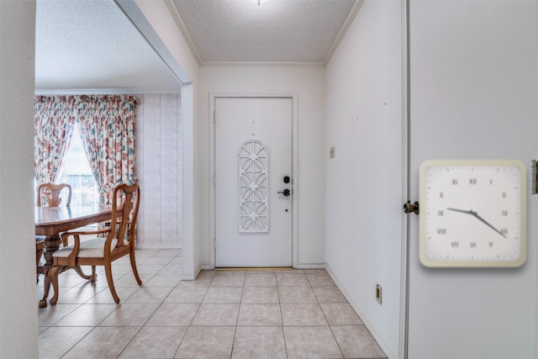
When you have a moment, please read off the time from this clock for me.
9:21
